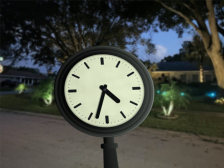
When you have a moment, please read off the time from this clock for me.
4:33
